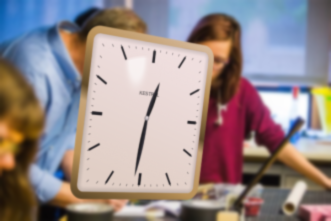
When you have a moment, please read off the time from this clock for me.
12:31
